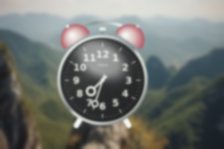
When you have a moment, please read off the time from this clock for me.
7:33
